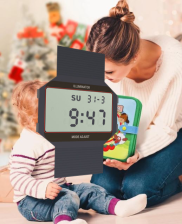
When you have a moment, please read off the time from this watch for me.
9:47
